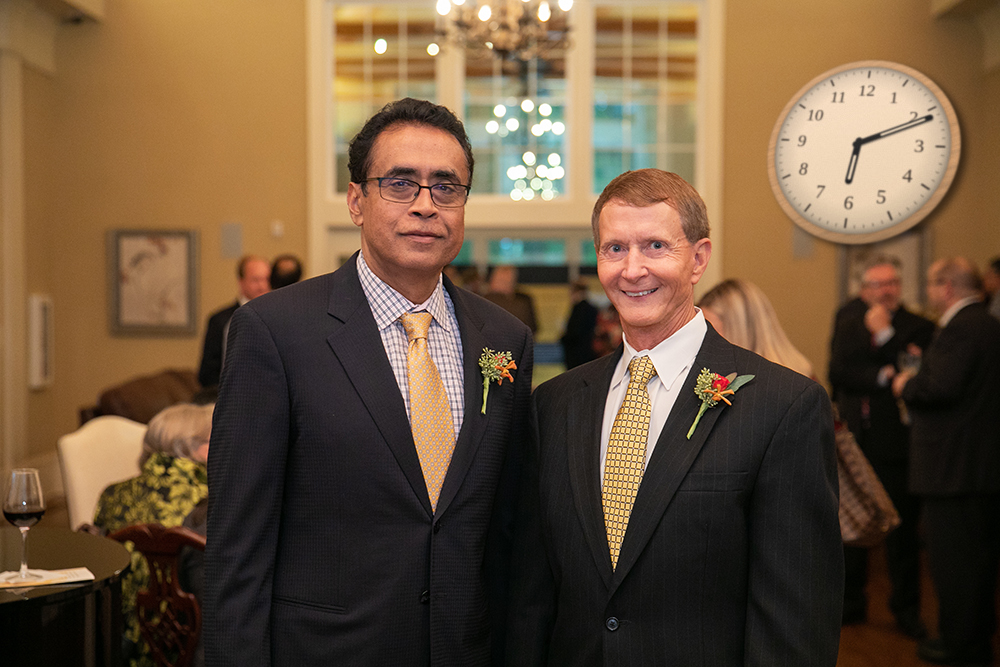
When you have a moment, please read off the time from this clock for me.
6:11
